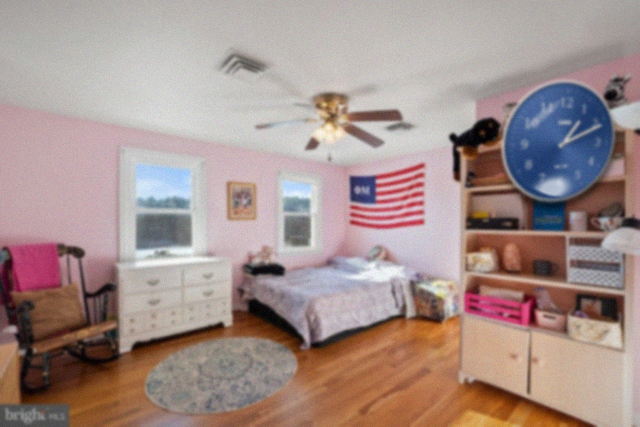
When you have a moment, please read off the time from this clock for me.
1:11
